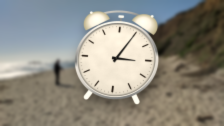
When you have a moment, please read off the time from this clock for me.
3:05
